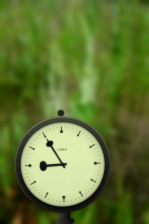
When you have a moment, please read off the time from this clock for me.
8:55
